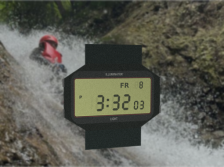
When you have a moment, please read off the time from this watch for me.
3:32:03
